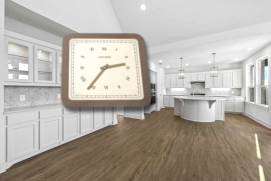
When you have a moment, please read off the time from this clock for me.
2:36
